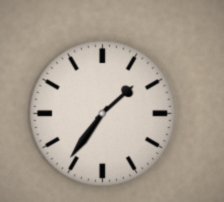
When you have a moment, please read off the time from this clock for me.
1:36
